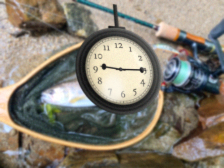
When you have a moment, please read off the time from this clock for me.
9:15
